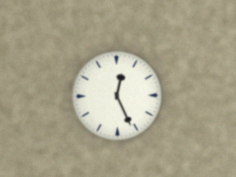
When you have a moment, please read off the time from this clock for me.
12:26
